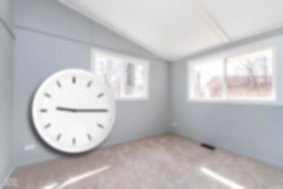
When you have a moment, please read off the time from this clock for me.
9:15
